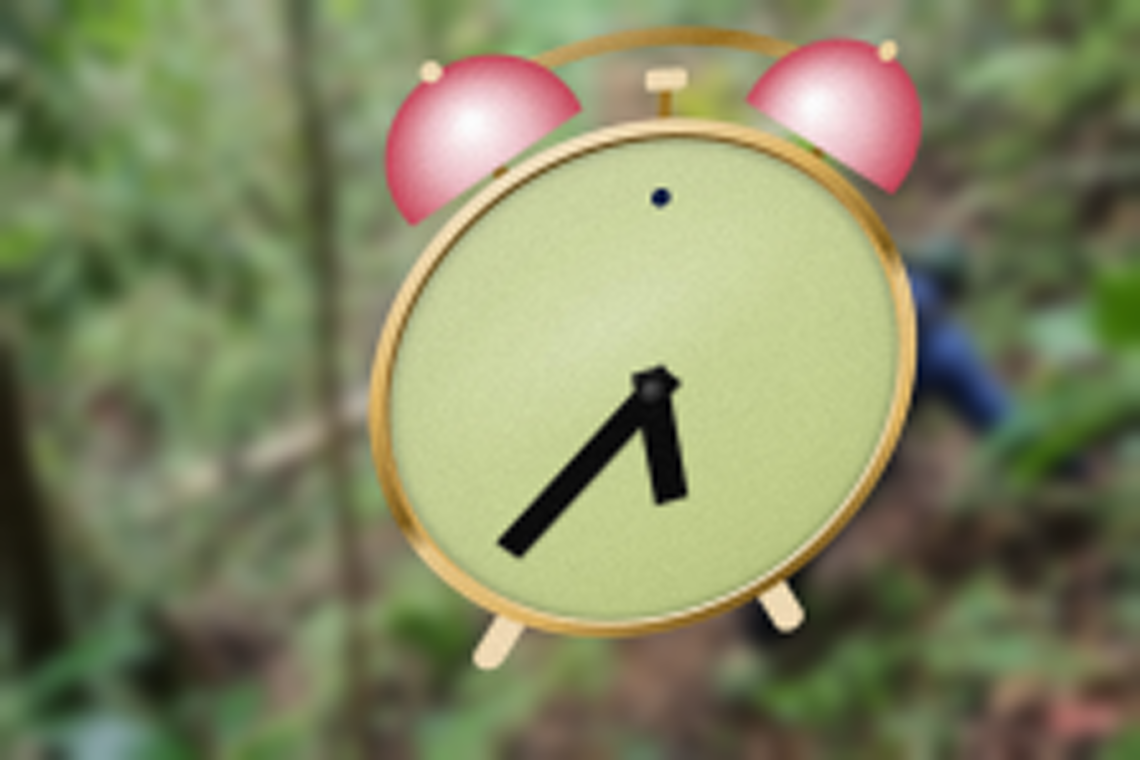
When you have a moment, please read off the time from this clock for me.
5:37
